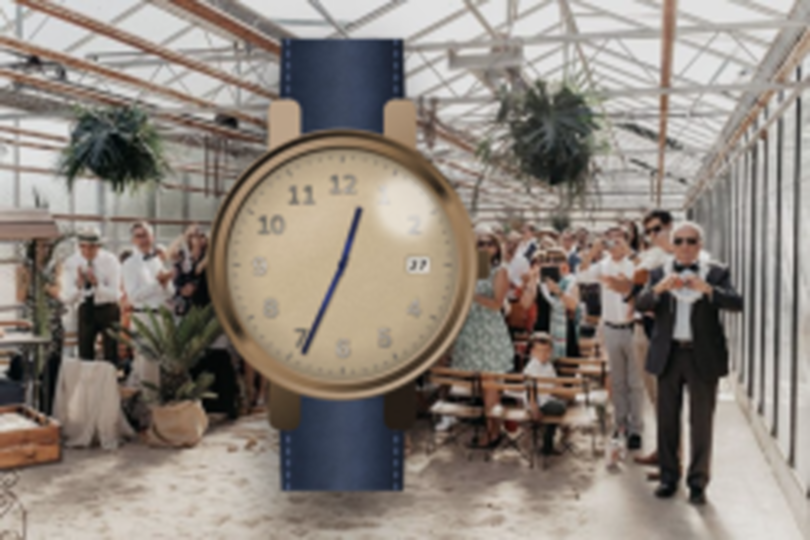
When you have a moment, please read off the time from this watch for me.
12:34
